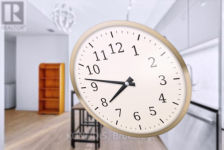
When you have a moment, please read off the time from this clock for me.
7:47
